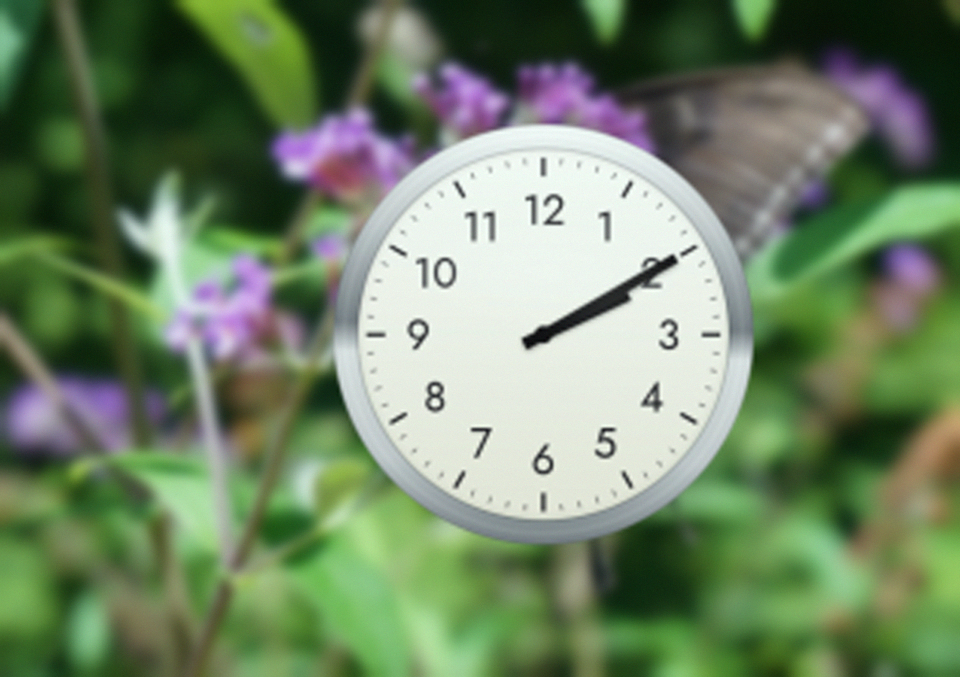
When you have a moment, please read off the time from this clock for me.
2:10
